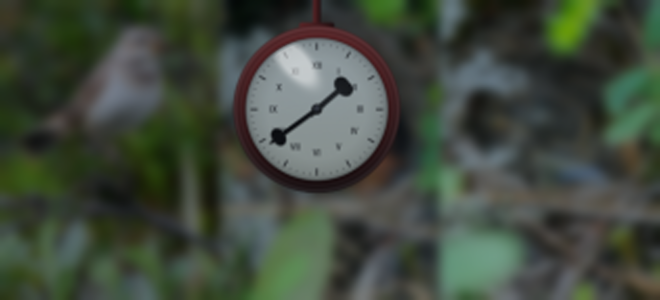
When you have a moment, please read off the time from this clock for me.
1:39
